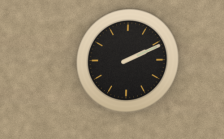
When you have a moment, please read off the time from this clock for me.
2:11
